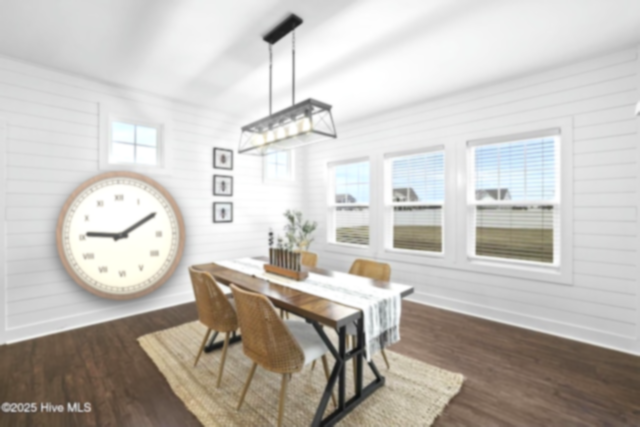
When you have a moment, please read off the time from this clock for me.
9:10
